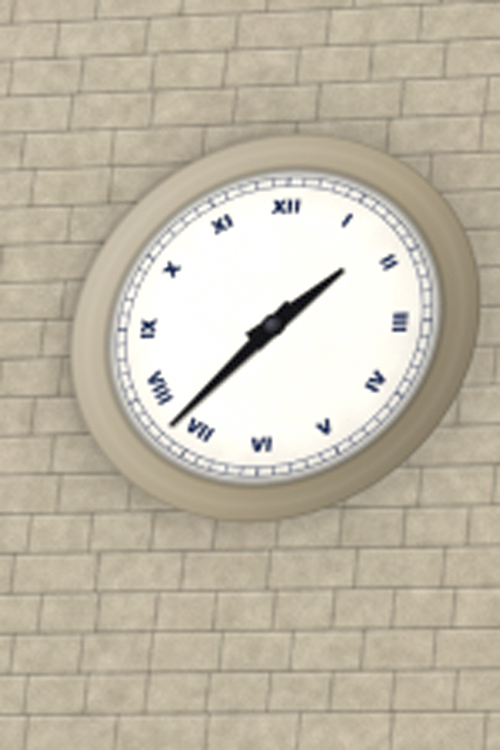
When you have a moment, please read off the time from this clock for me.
1:37
